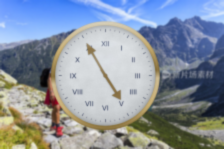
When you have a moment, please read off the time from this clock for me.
4:55
